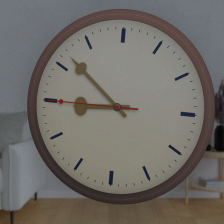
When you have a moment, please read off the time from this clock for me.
8:51:45
